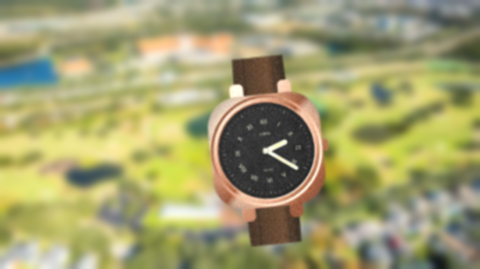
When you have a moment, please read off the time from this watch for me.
2:21
